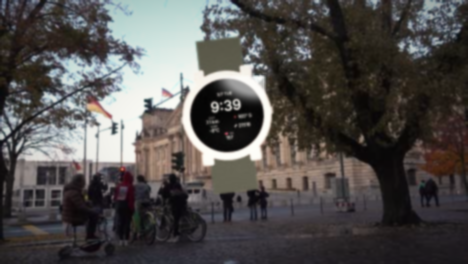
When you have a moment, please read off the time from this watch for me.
9:39
